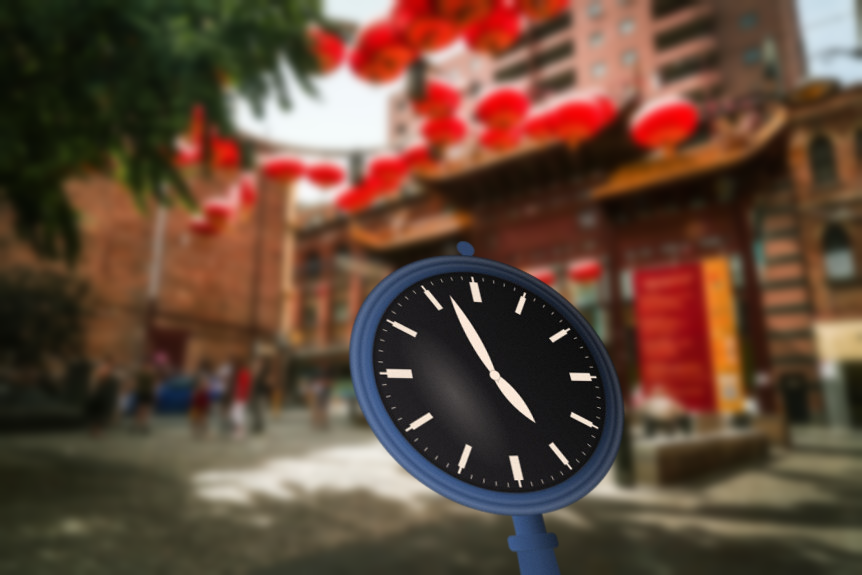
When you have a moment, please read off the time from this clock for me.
4:57
